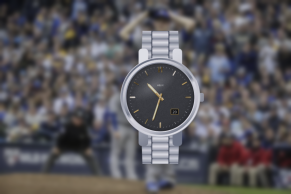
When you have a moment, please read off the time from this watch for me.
10:33
